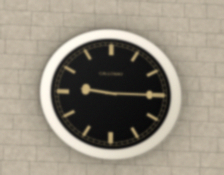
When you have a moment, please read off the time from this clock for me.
9:15
